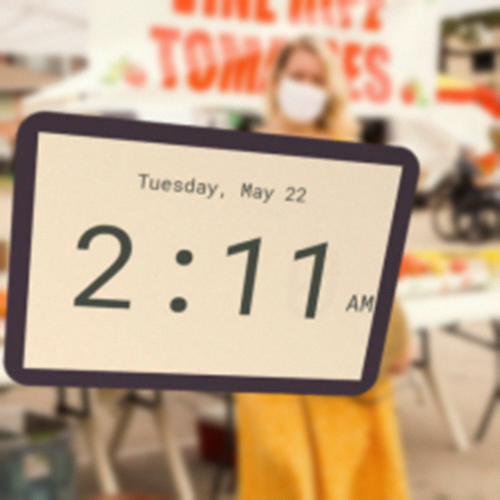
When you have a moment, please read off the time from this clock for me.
2:11
